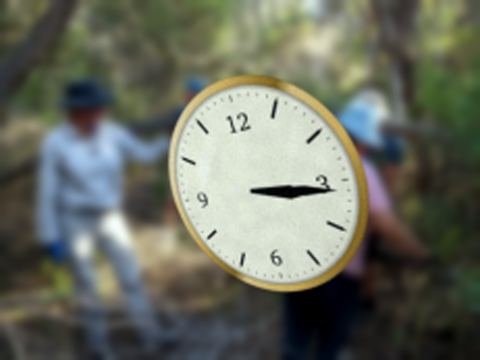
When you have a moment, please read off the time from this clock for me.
3:16
